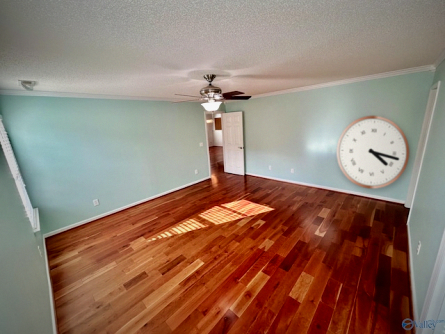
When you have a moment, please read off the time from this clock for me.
4:17
